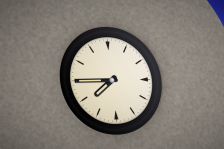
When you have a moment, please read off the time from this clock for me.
7:45
